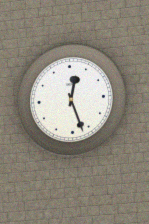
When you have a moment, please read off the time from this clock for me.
12:27
